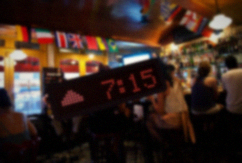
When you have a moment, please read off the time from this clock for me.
7:15
